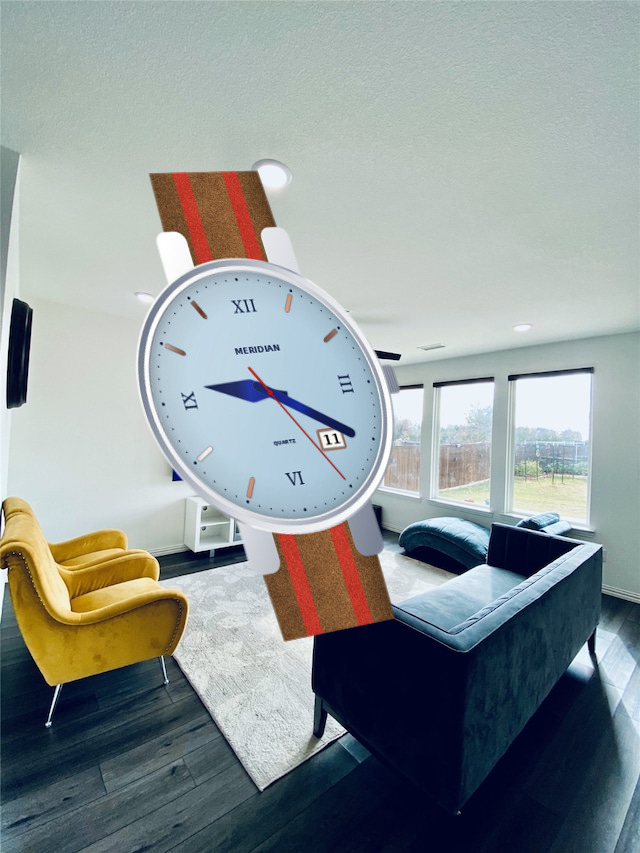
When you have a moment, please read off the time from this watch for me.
9:20:25
